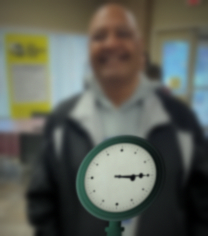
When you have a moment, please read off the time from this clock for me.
3:15
